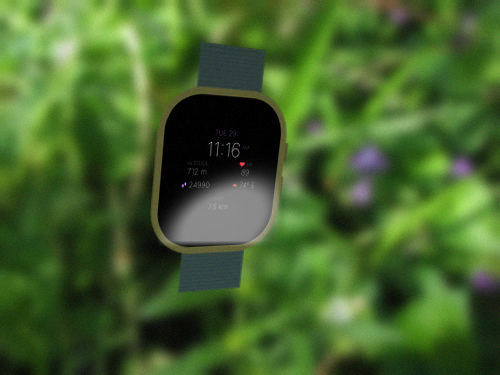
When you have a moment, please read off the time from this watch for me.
11:16
